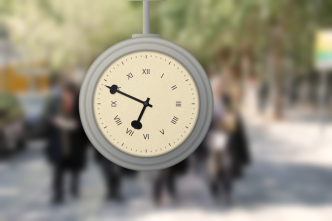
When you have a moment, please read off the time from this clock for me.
6:49
